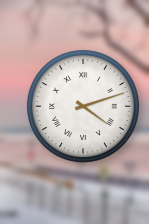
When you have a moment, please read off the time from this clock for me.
4:12
